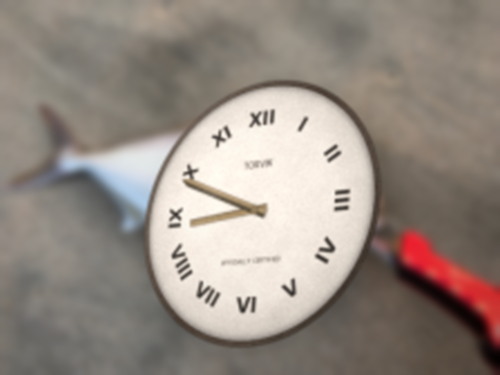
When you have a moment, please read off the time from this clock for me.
8:49
